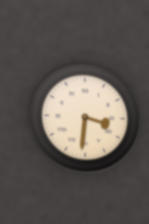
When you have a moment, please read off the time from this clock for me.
3:31
